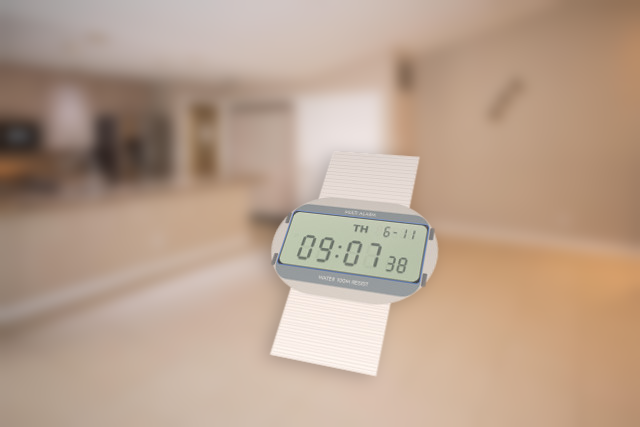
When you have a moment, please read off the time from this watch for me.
9:07:38
